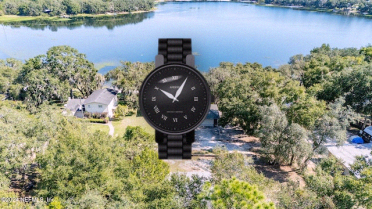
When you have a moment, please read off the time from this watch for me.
10:05
